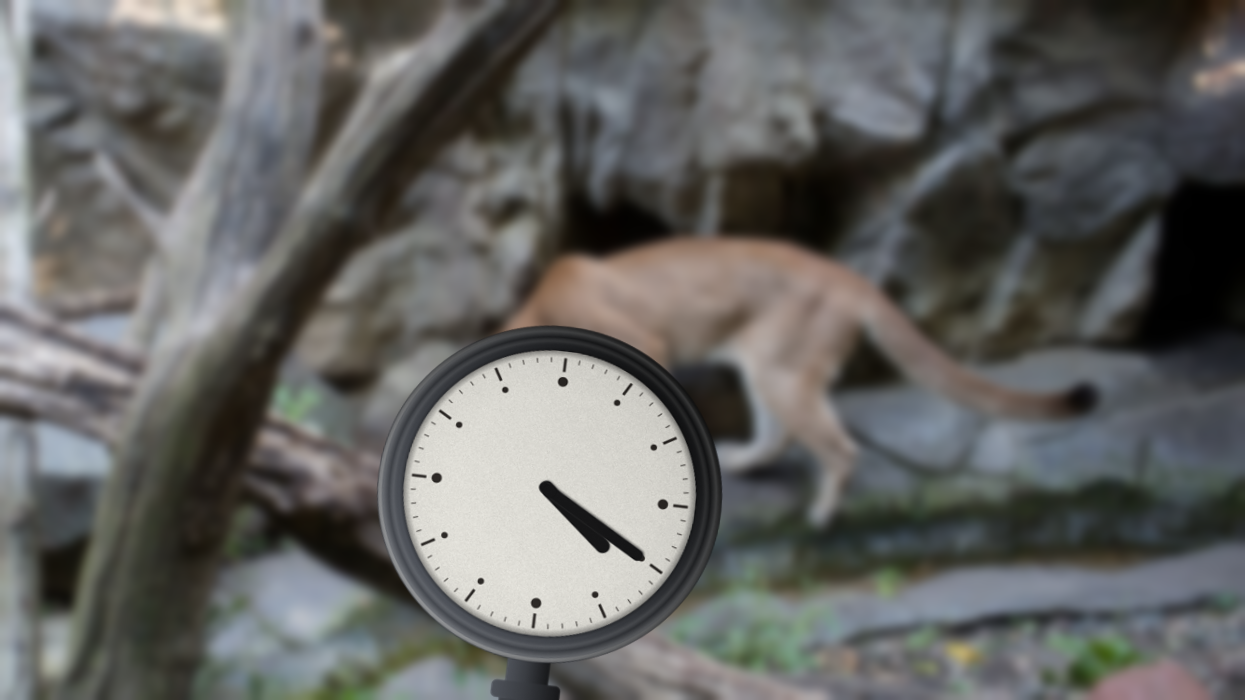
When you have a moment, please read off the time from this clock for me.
4:20
